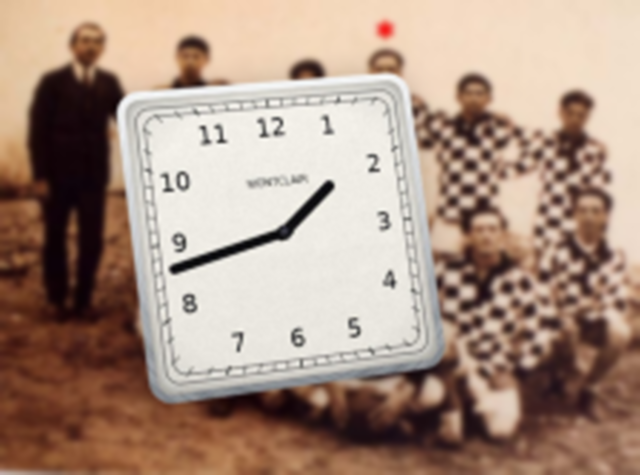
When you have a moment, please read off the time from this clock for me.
1:43
